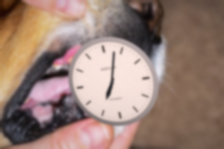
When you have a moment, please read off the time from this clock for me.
7:03
